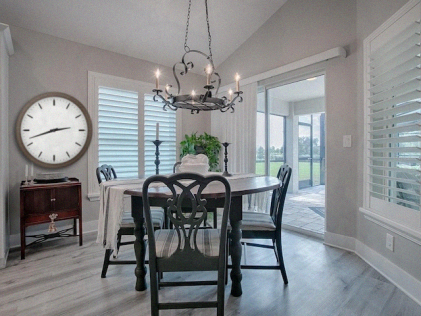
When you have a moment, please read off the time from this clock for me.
2:42
